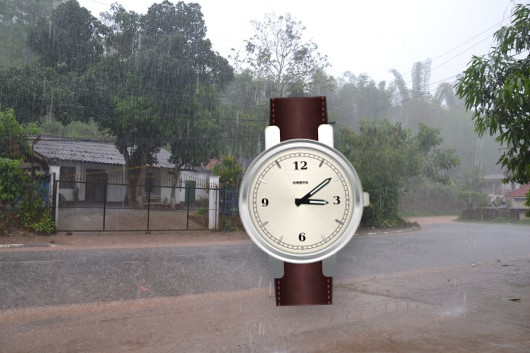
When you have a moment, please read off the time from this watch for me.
3:09
